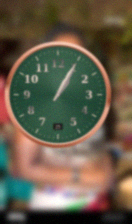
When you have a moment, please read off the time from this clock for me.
1:05
